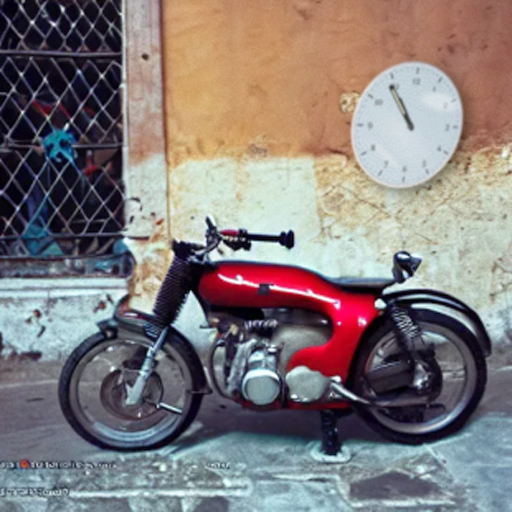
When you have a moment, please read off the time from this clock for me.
10:54
